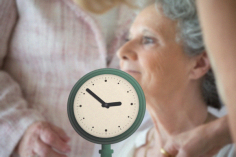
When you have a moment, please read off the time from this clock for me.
2:52
